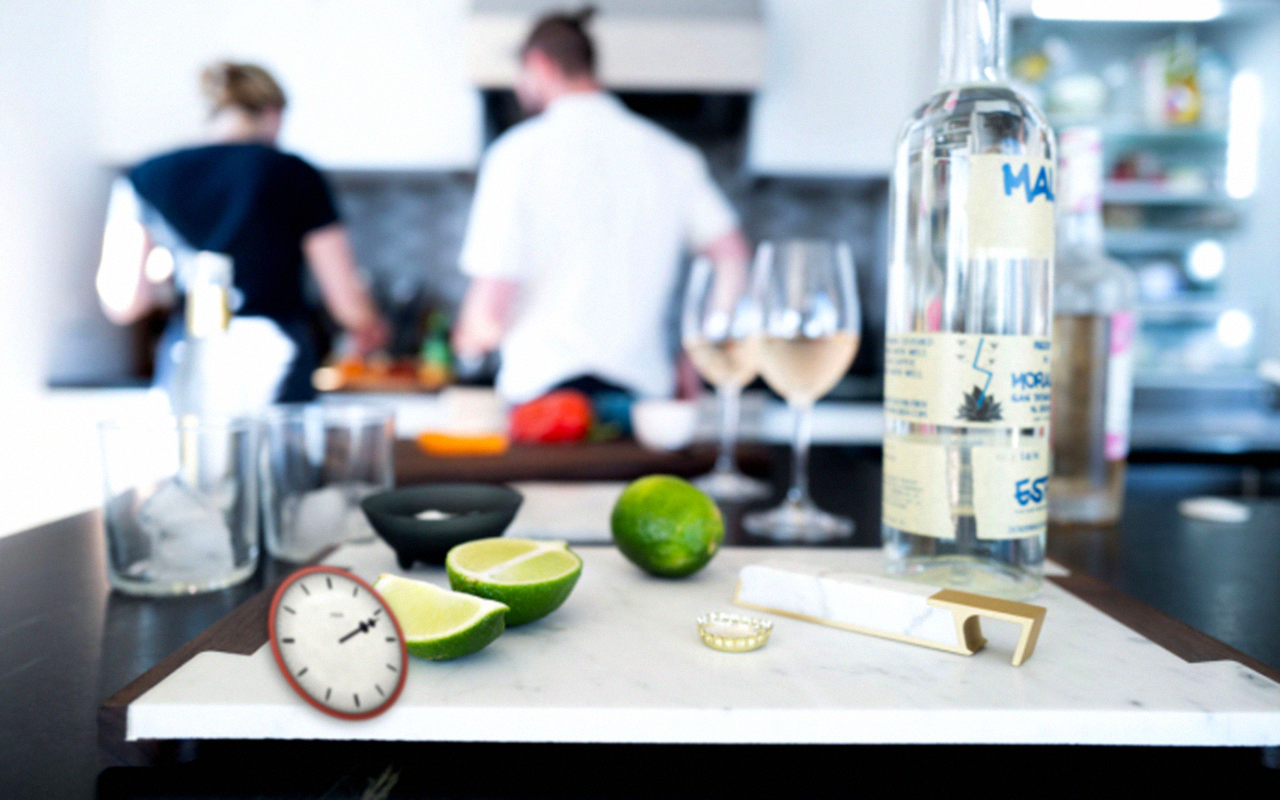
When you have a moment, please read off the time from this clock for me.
2:11
